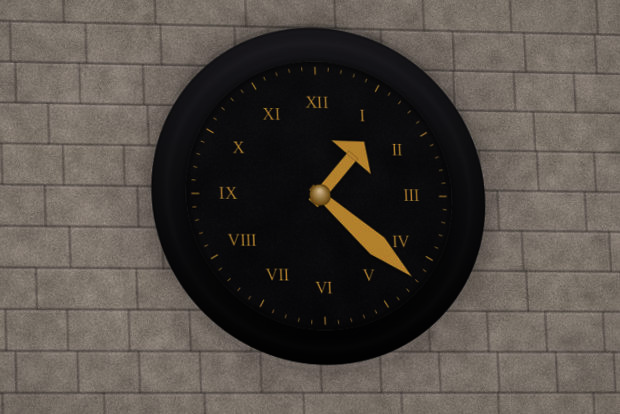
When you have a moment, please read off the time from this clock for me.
1:22
